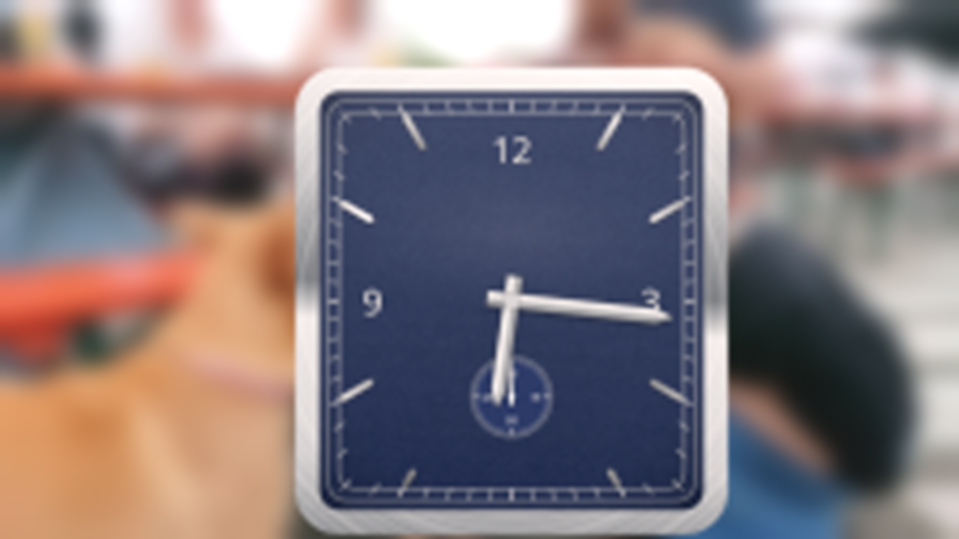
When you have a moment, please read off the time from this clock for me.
6:16
